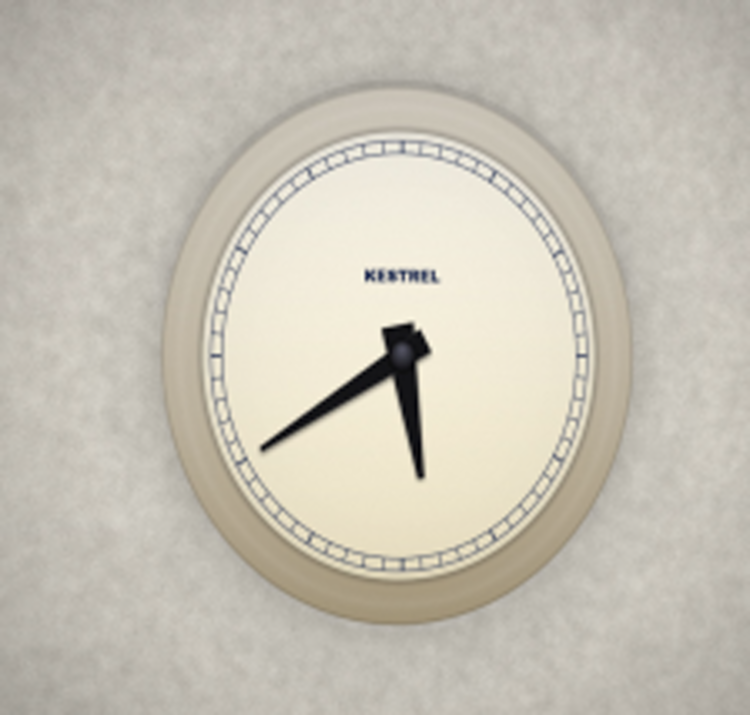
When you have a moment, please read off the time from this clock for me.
5:40
